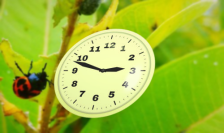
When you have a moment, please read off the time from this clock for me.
2:48
